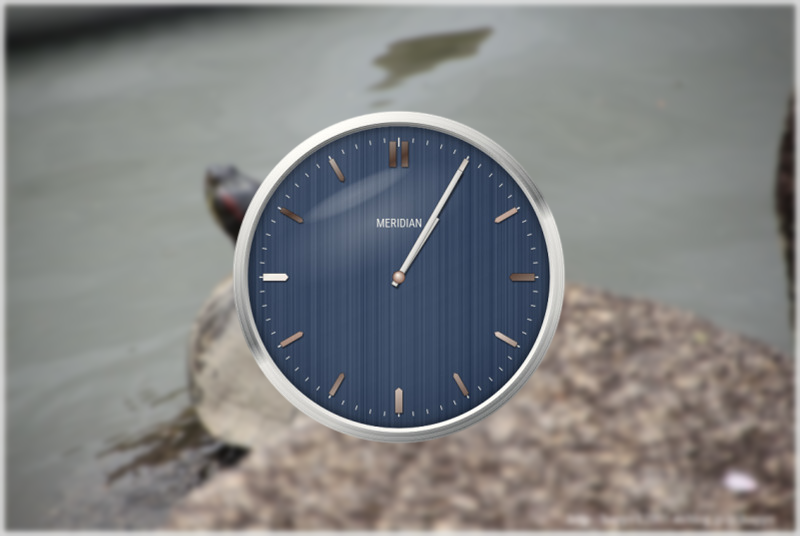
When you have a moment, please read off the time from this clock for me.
1:05
